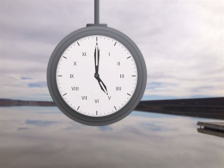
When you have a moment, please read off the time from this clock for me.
5:00
